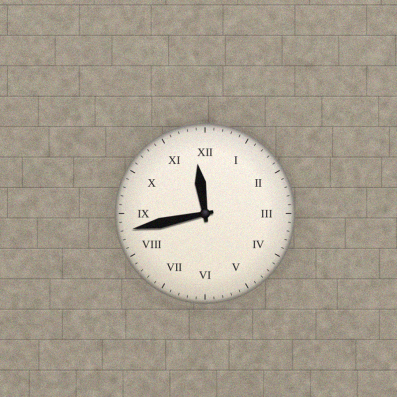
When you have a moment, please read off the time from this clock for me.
11:43
